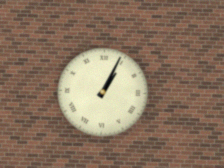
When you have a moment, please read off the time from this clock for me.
1:04
